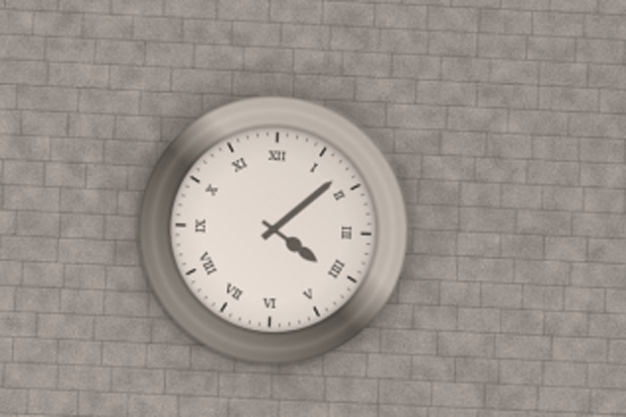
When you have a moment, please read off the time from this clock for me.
4:08
